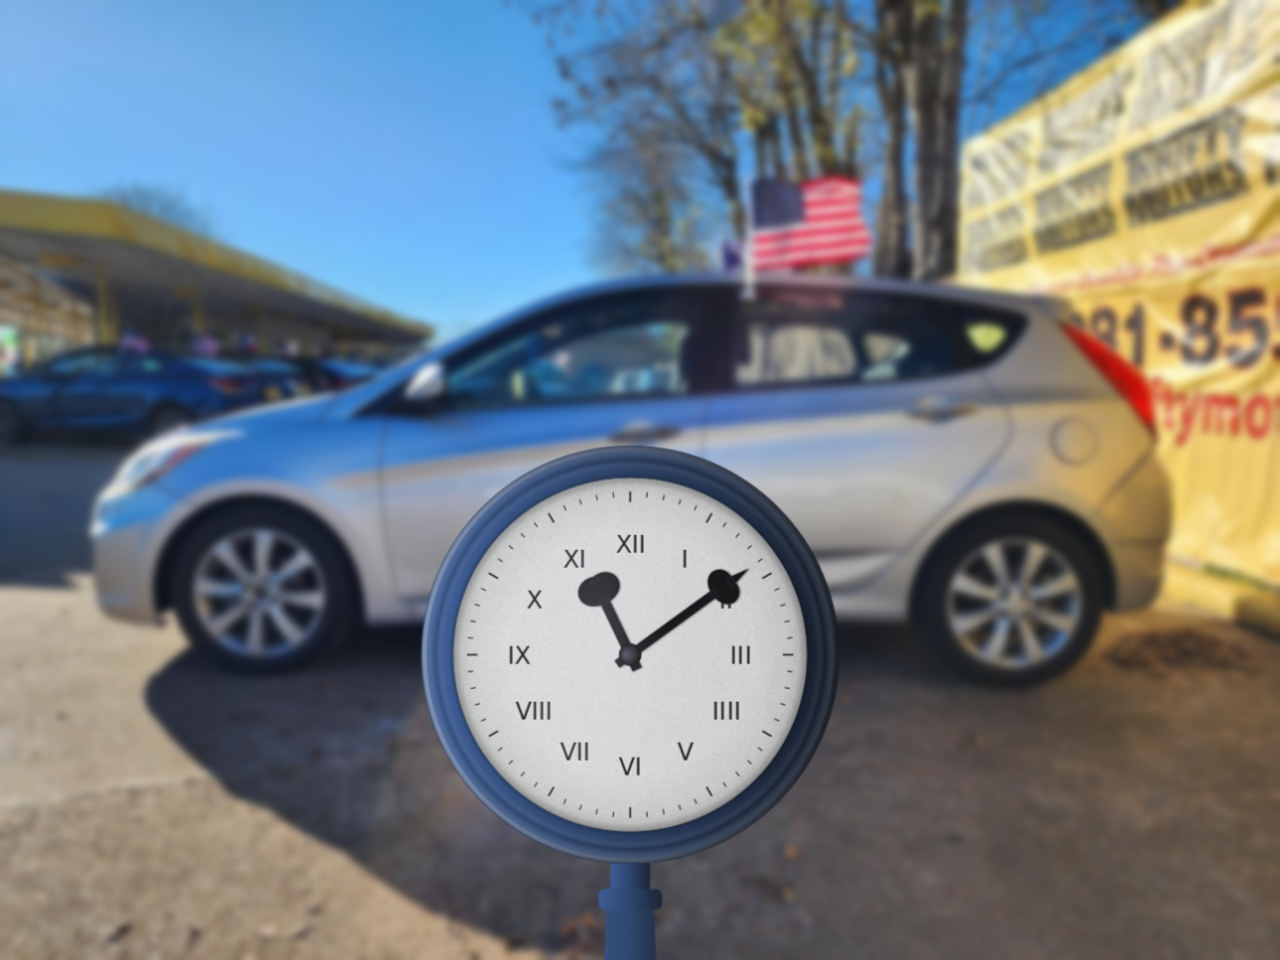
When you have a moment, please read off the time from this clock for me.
11:09
